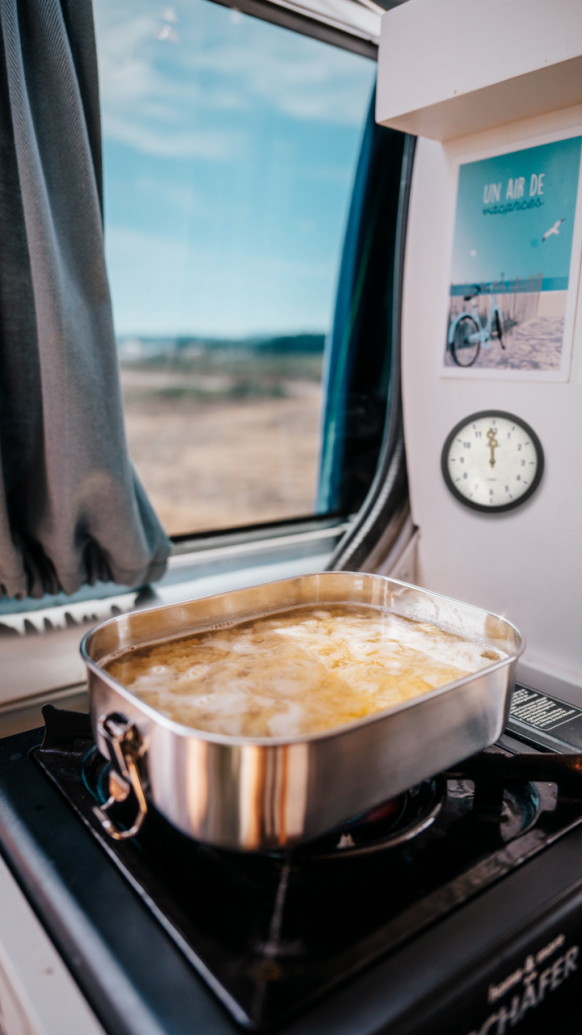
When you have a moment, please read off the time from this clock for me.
11:59
